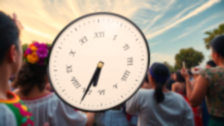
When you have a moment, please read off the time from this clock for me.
6:35
